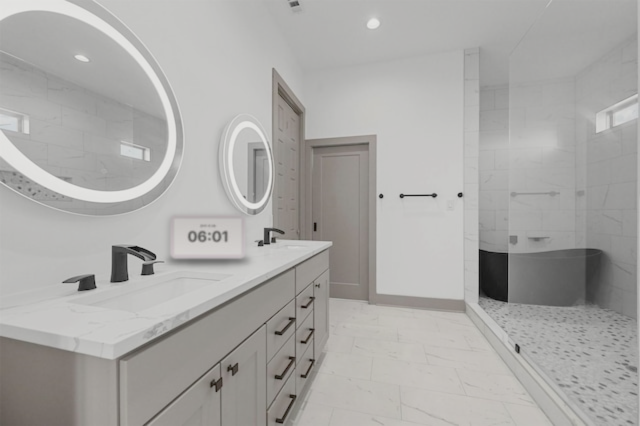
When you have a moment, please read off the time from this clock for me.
6:01
